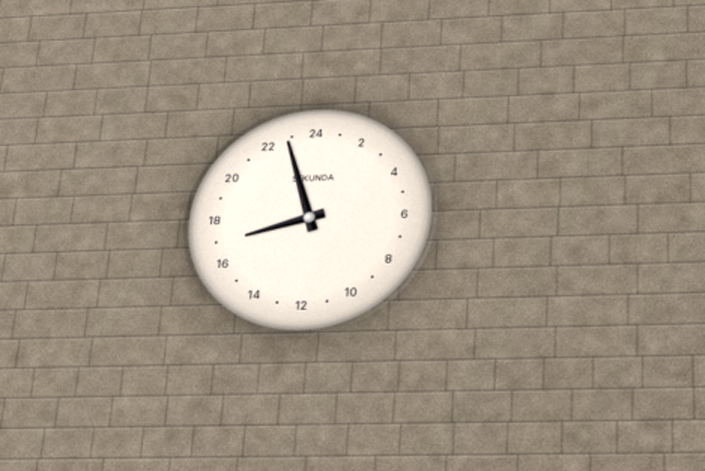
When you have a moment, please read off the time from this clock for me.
16:57
